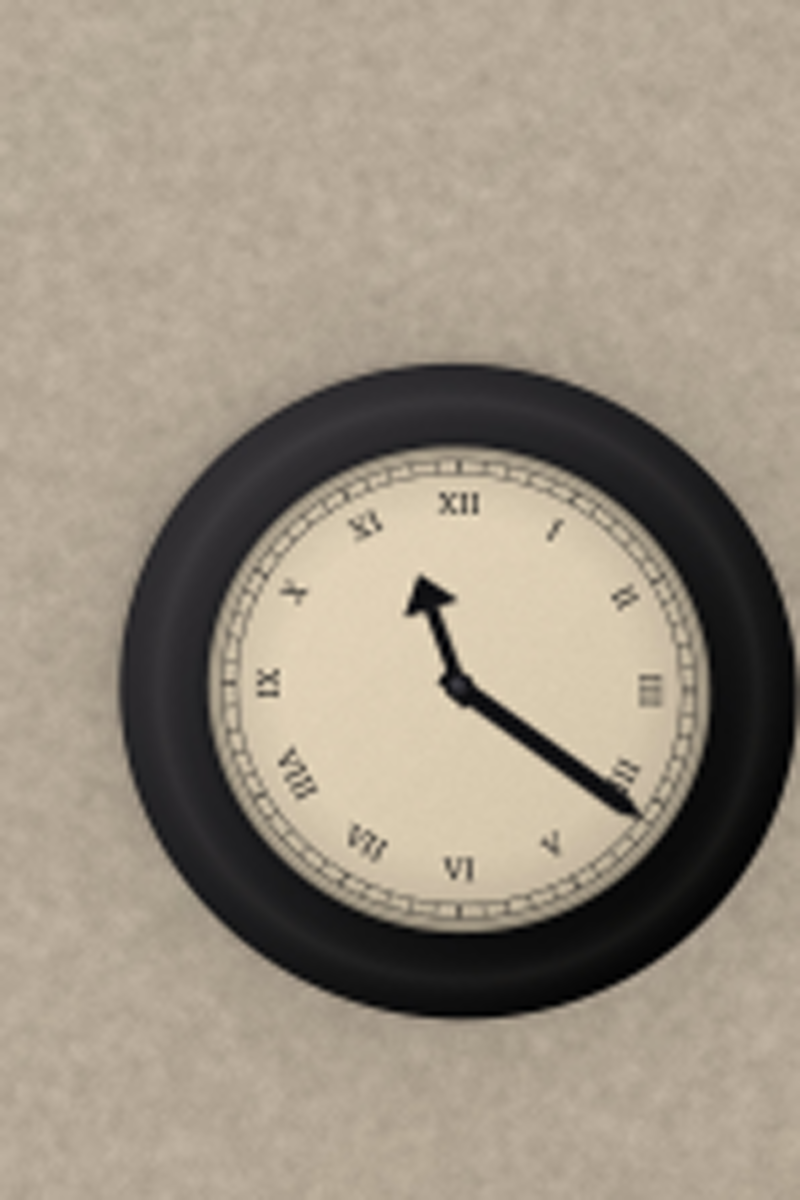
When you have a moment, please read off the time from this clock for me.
11:21
